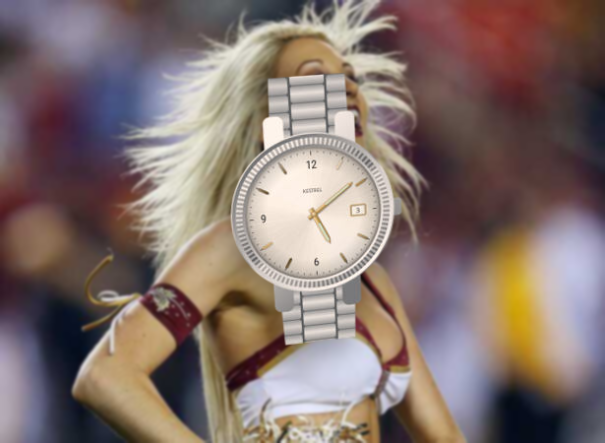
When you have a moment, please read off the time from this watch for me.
5:09
